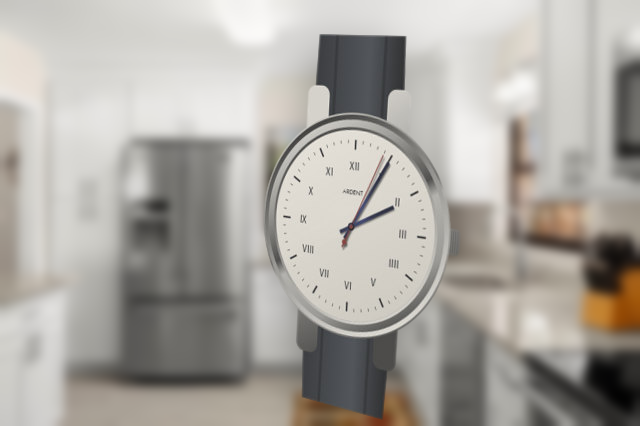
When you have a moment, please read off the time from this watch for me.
2:05:04
